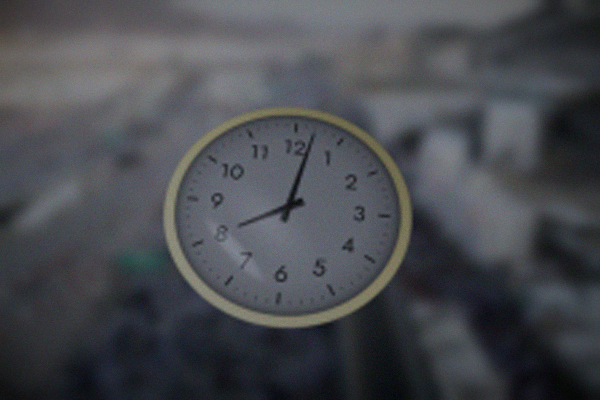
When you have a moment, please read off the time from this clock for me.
8:02
